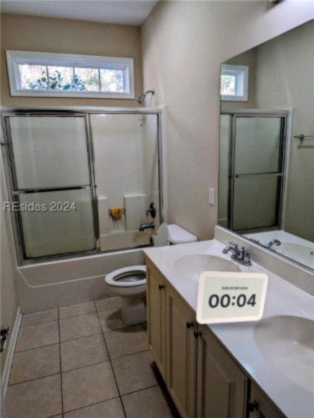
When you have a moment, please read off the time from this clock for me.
0:04
